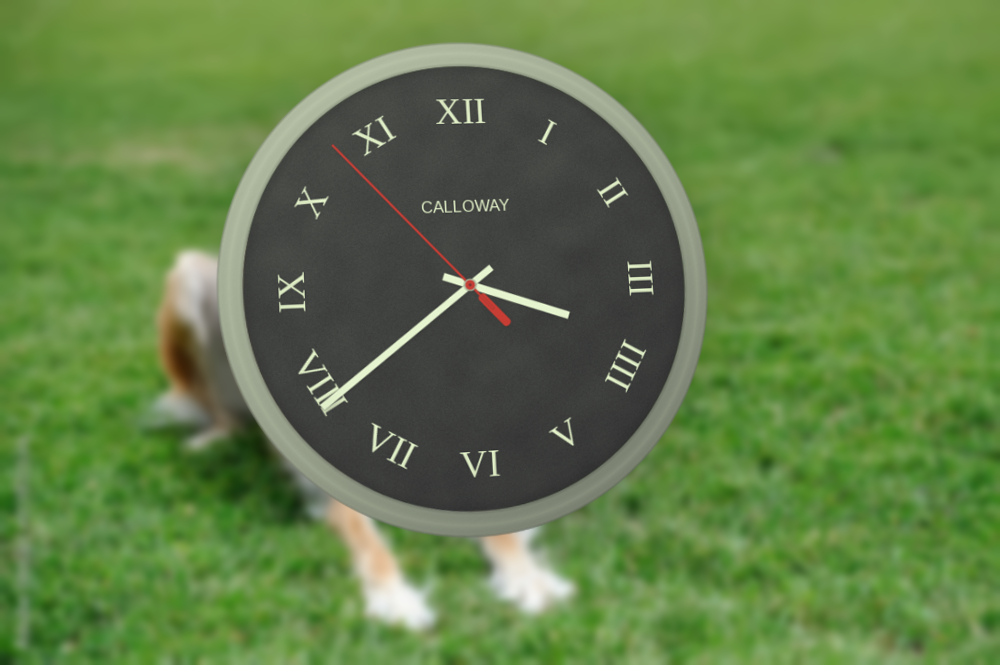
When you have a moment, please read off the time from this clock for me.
3:38:53
